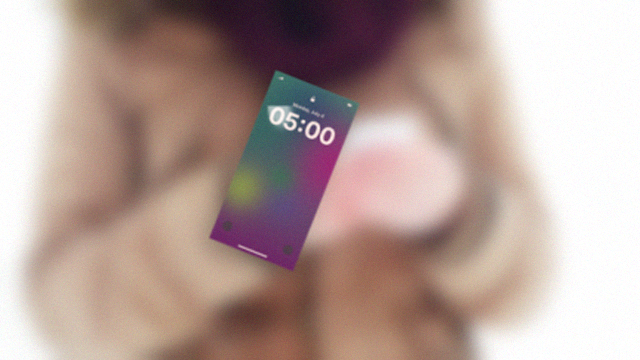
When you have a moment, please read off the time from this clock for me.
5:00
